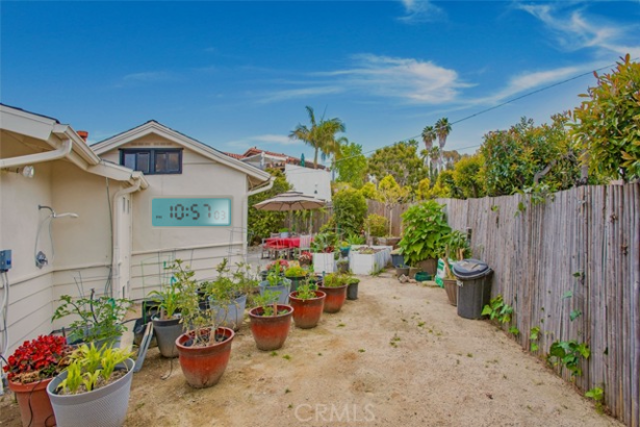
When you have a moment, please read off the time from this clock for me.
10:57:03
